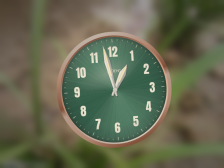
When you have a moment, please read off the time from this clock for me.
12:58
